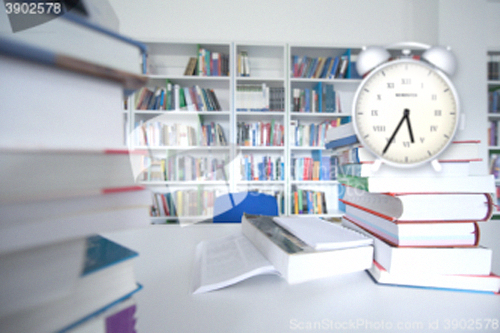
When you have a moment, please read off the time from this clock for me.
5:35
